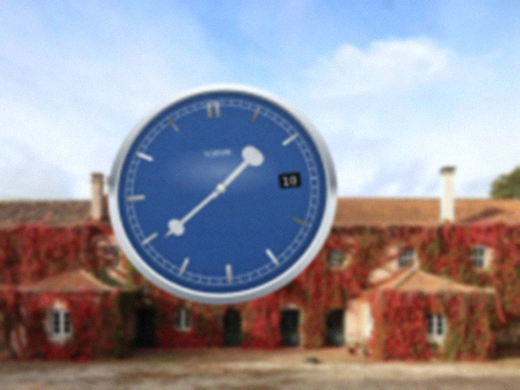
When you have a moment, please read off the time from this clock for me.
1:39
